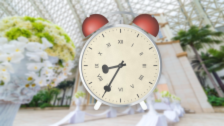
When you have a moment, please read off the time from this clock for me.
8:35
